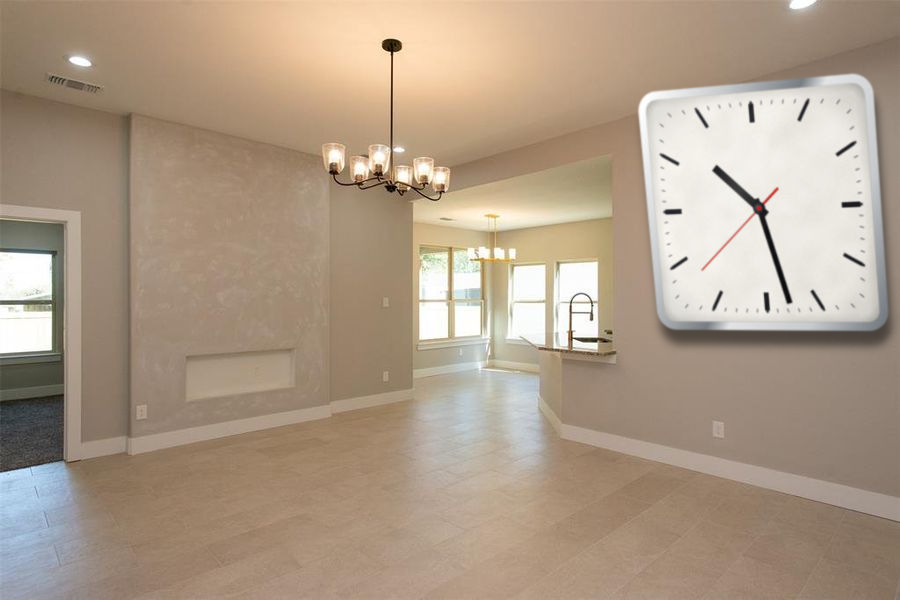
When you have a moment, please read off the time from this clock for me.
10:27:38
